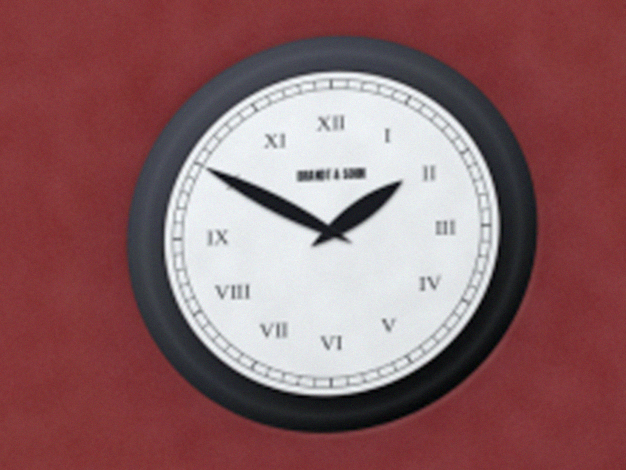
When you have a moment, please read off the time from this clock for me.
1:50
